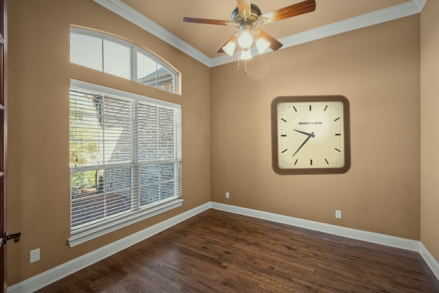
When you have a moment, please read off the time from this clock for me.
9:37
